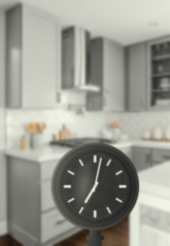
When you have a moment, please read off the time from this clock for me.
7:02
